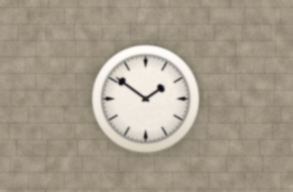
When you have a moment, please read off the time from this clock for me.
1:51
